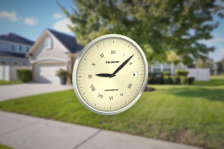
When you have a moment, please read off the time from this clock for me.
9:08
